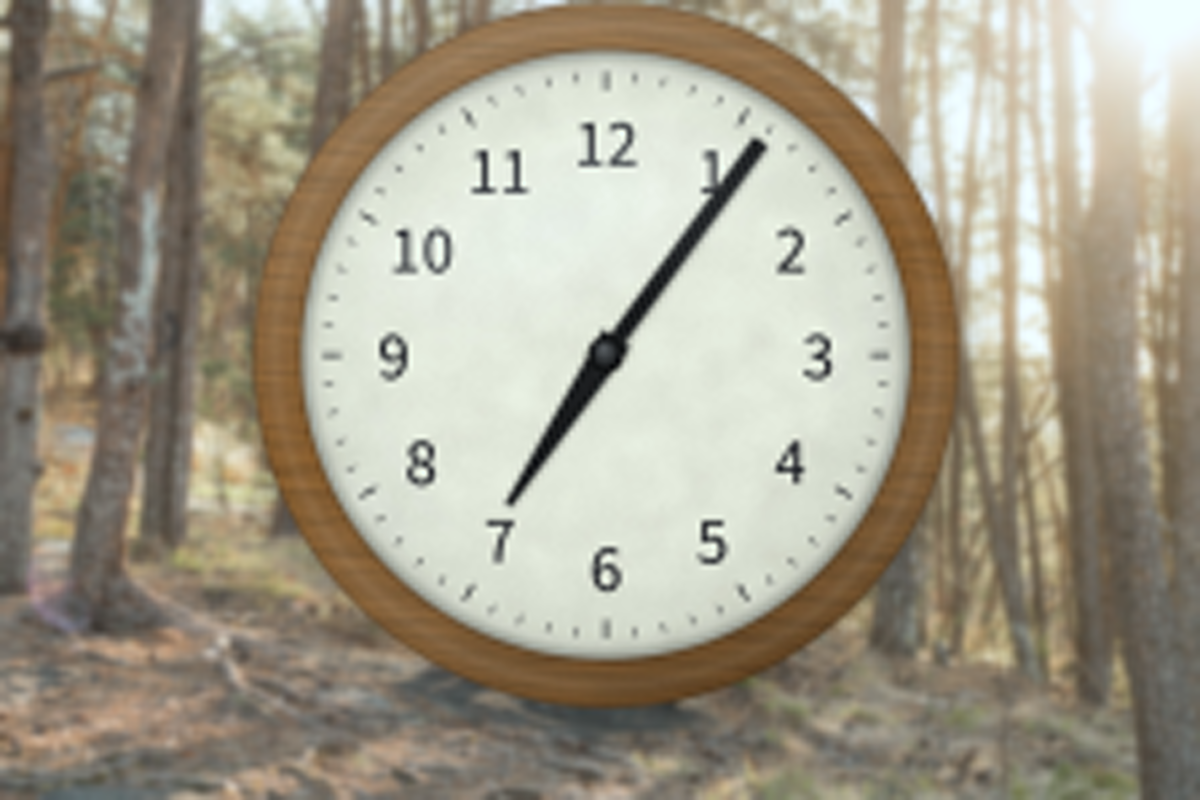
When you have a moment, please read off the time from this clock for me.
7:06
